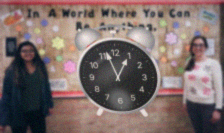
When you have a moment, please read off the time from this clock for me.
12:57
